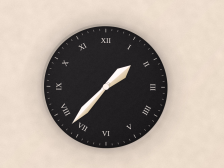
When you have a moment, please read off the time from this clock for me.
1:37
